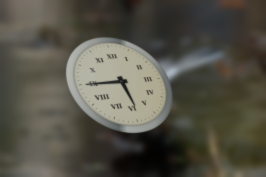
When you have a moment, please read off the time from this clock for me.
5:45
